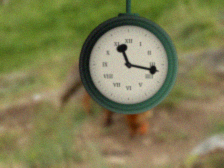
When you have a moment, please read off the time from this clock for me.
11:17
